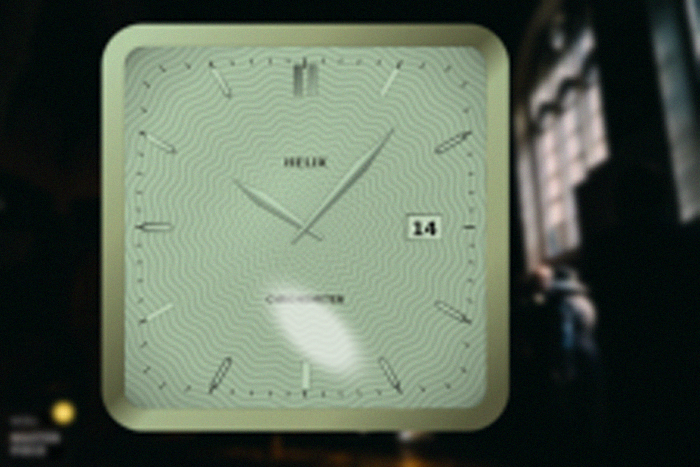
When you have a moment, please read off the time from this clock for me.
10:07
